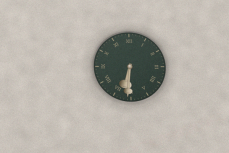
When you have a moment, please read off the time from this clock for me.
6:31
